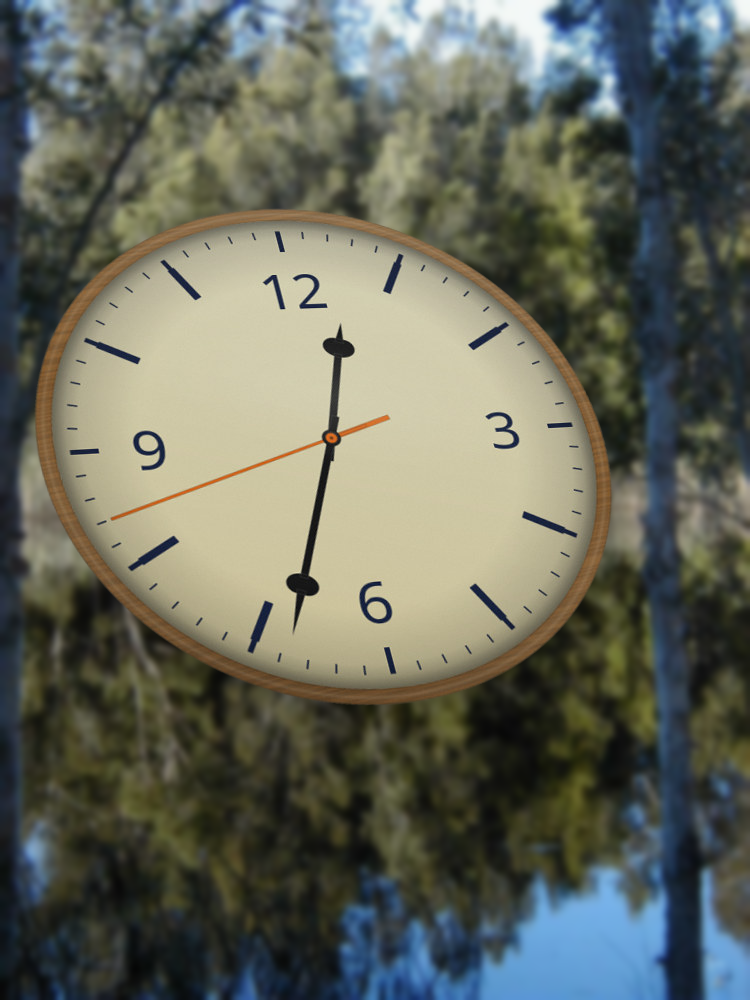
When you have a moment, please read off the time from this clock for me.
12:33:42
